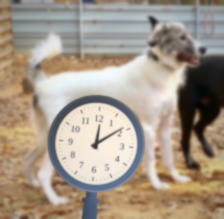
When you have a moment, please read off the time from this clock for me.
12:09
